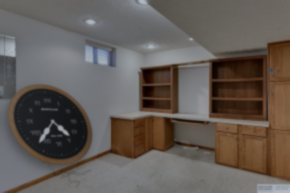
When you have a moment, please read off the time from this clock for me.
4:37
